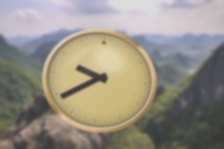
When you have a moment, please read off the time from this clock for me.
9:39
